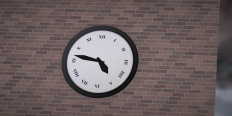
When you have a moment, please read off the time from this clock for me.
4:47
